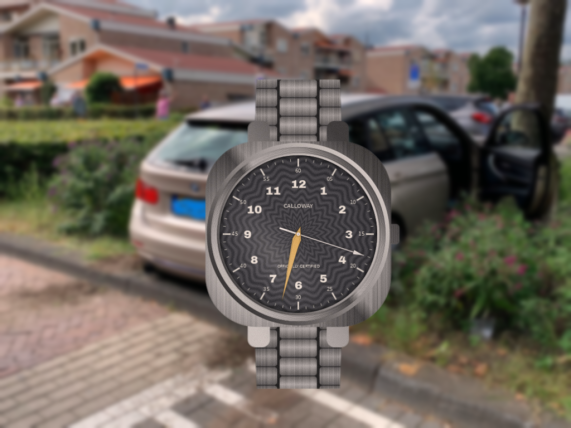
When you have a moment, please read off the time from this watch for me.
6:32:18
